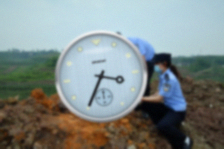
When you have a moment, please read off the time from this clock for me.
3:35
